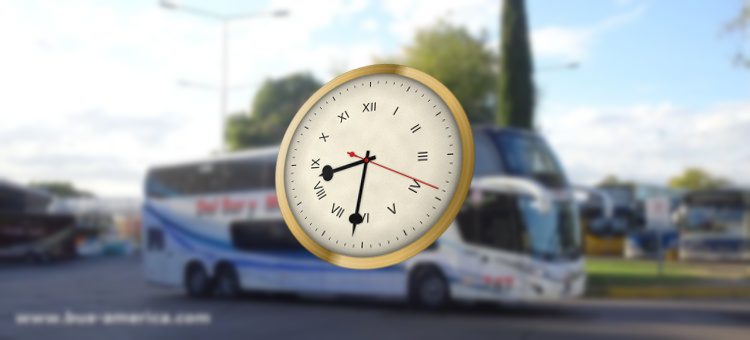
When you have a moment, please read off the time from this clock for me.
8:31:19
